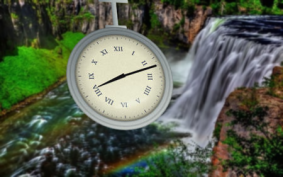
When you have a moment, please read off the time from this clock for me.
8:12
